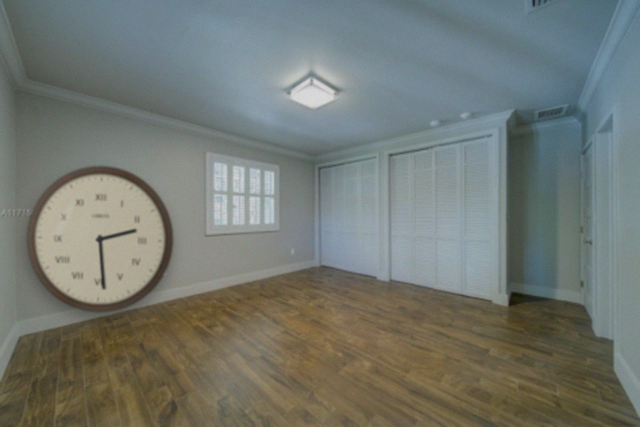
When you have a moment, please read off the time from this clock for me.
2:29
